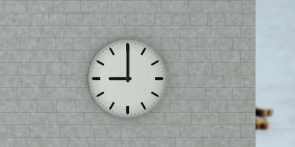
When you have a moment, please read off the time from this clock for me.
9:00
